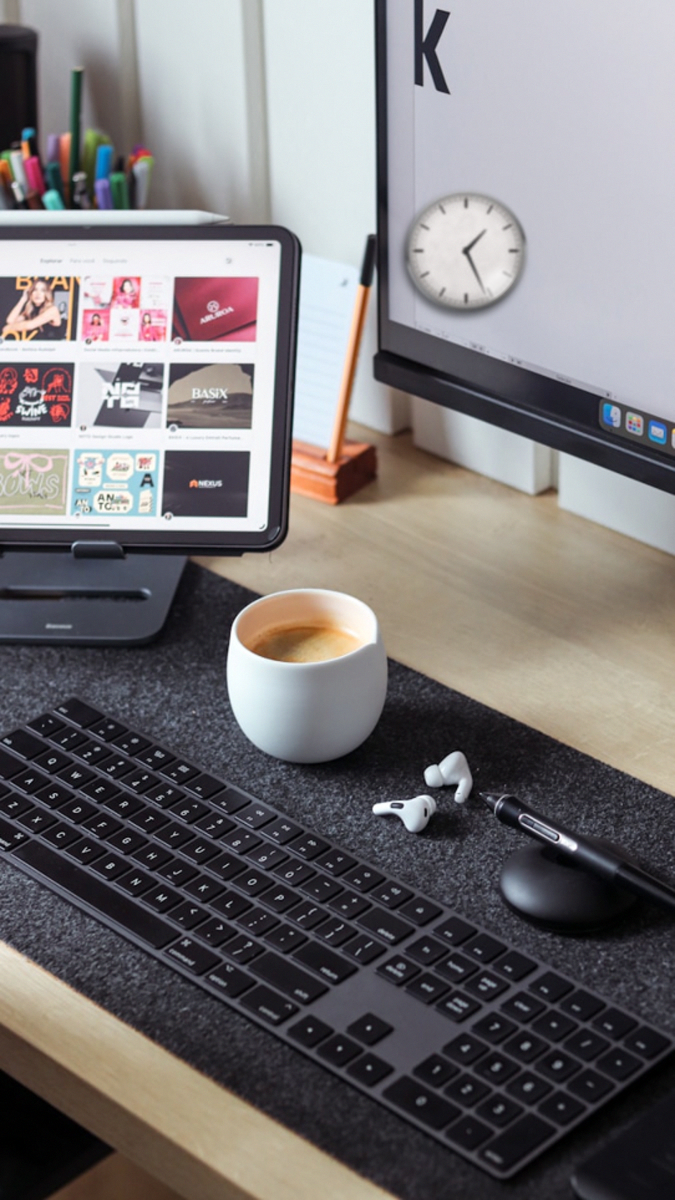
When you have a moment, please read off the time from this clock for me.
1:26
